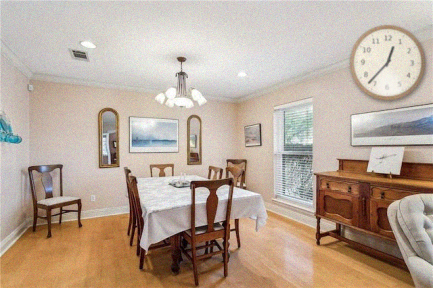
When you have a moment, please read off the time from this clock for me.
12:37
